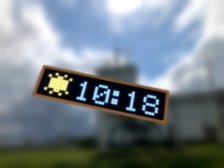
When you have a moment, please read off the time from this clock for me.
10:18
